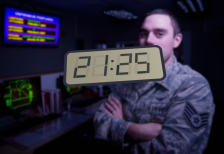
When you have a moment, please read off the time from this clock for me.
21:25
